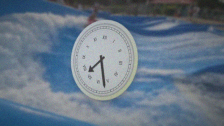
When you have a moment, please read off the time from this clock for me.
7:27
